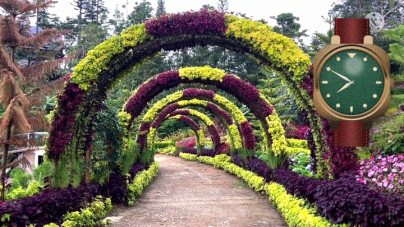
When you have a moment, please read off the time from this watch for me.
7:50
